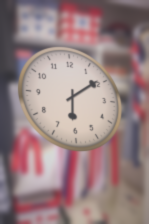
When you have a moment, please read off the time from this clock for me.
6:09
